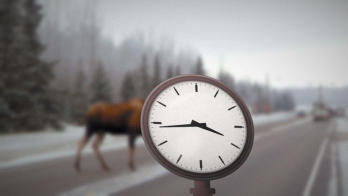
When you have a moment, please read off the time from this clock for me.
3:44
